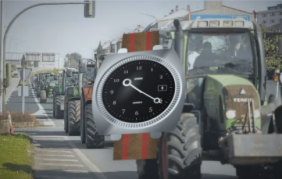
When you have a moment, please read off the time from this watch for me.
10:21
